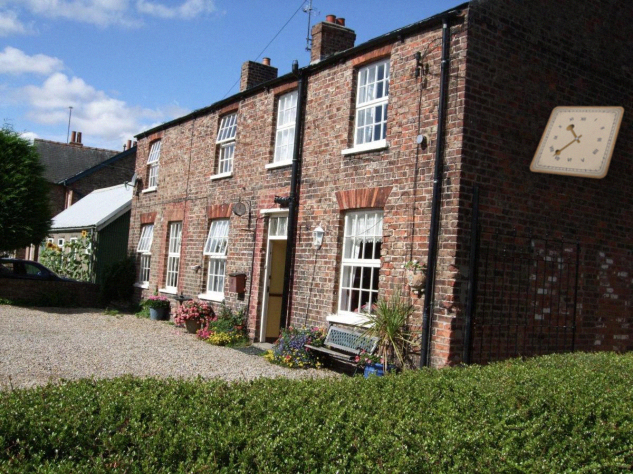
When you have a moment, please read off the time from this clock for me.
10:37
